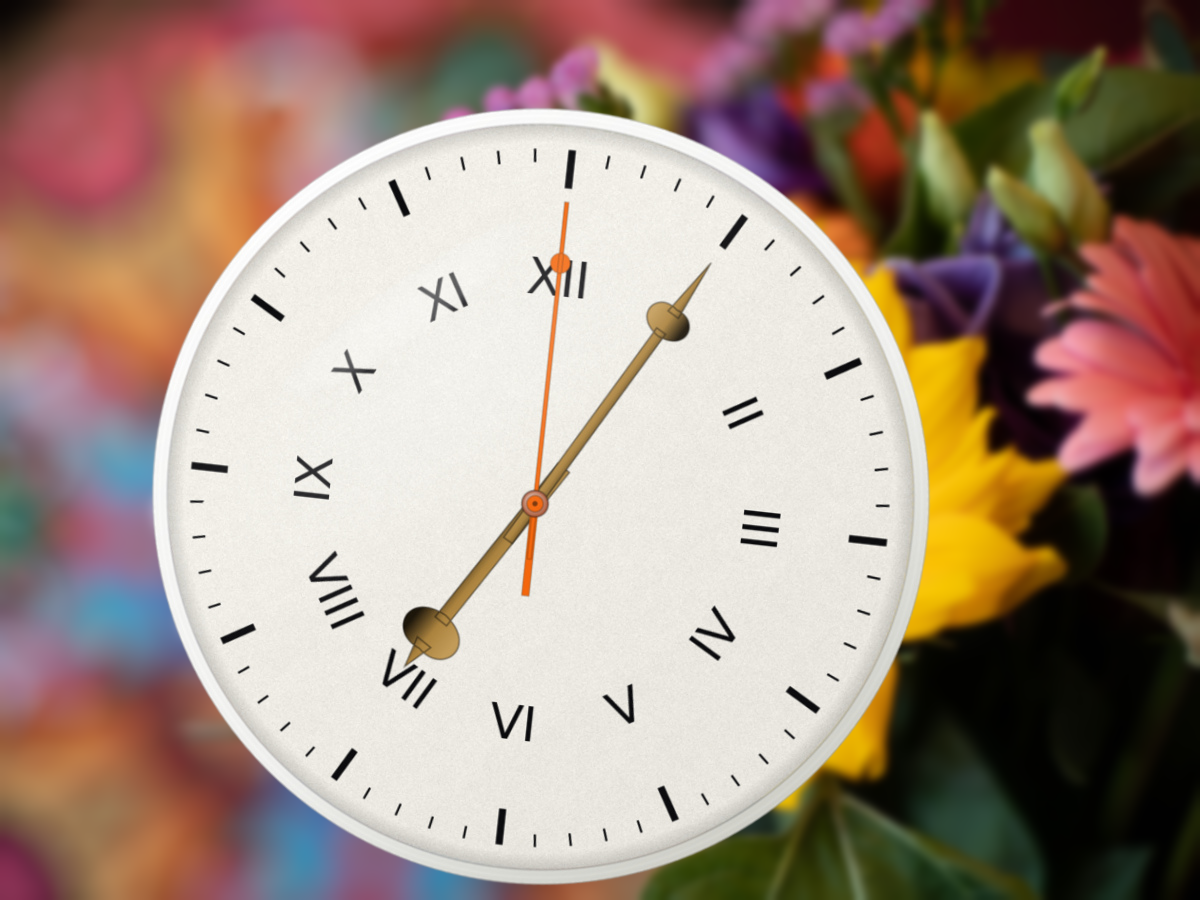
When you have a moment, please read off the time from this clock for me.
7:05:00
